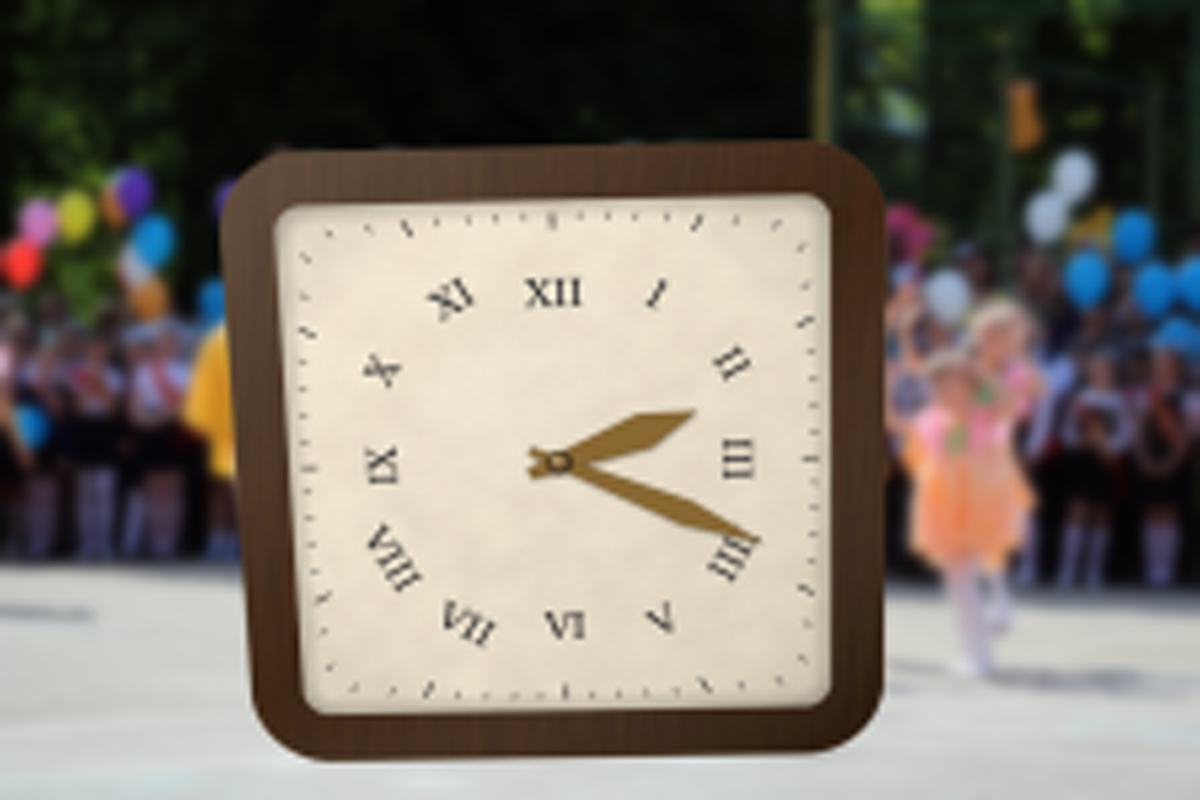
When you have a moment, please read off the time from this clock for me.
2:19
